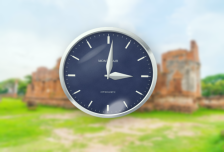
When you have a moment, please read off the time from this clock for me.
3:01
